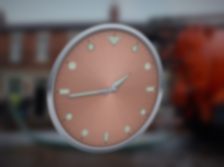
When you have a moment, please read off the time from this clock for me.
1:44
